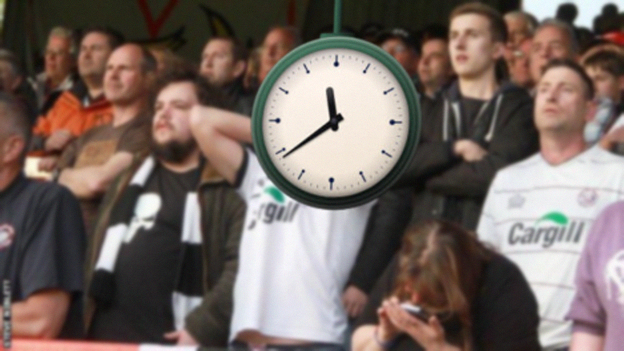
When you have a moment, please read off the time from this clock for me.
11:39
